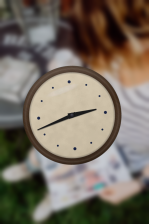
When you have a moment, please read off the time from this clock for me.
2:42
